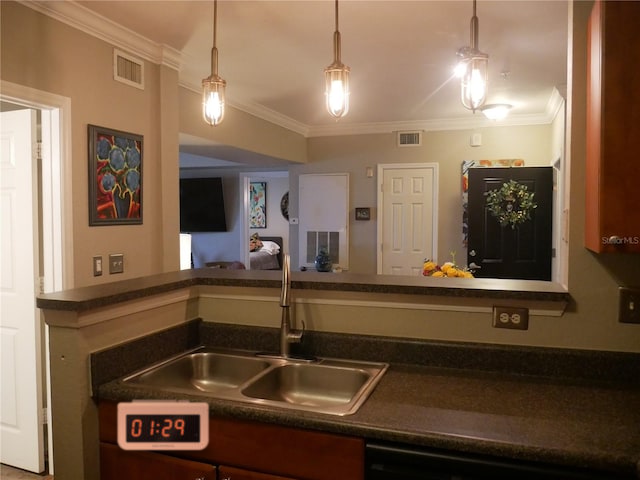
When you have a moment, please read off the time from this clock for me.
1:29
